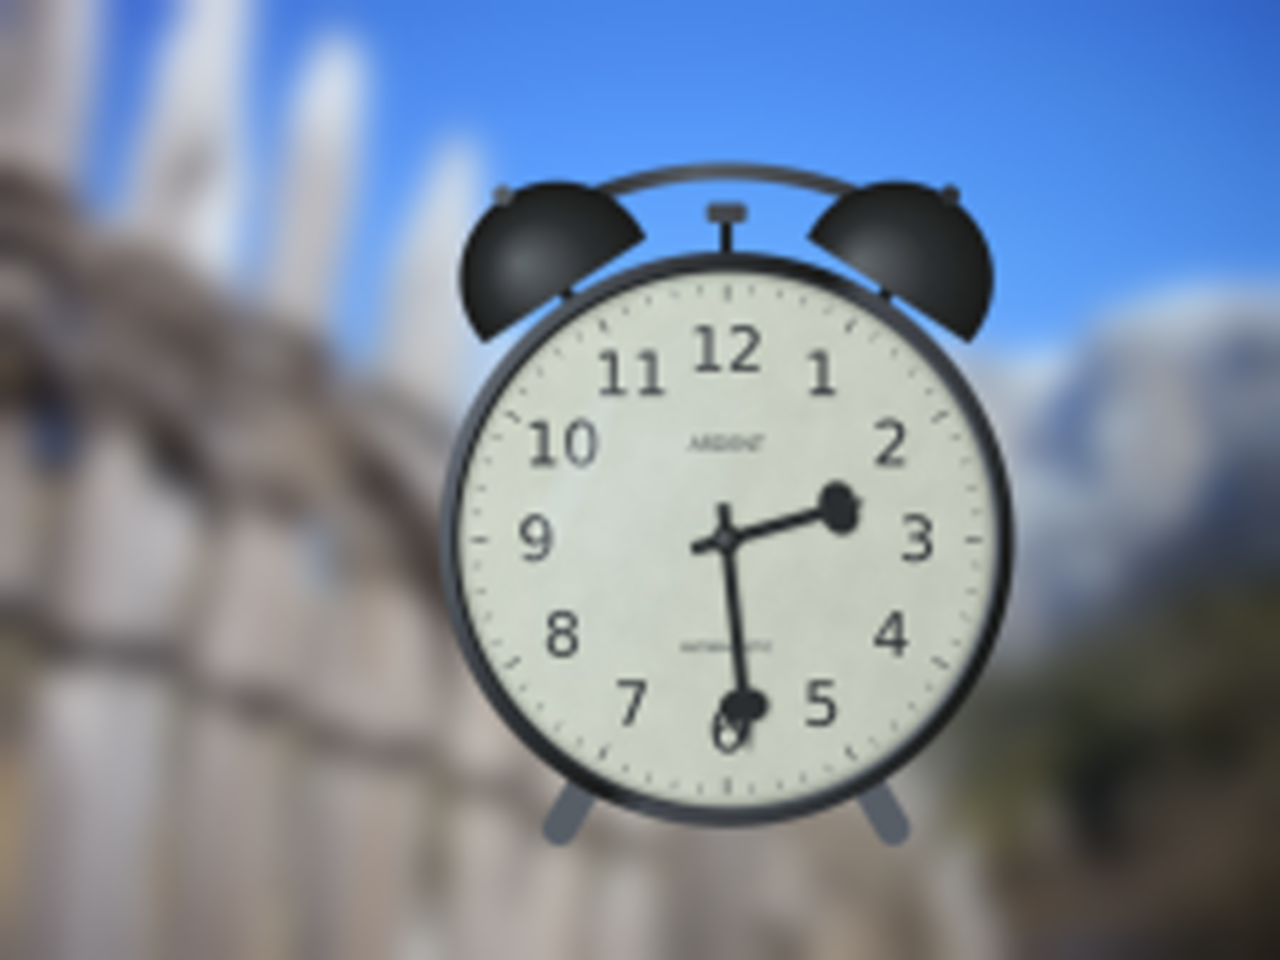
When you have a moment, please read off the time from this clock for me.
2:29
